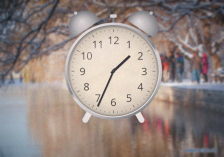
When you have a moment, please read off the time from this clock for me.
1:34
